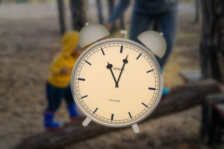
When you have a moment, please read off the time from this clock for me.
11:02
